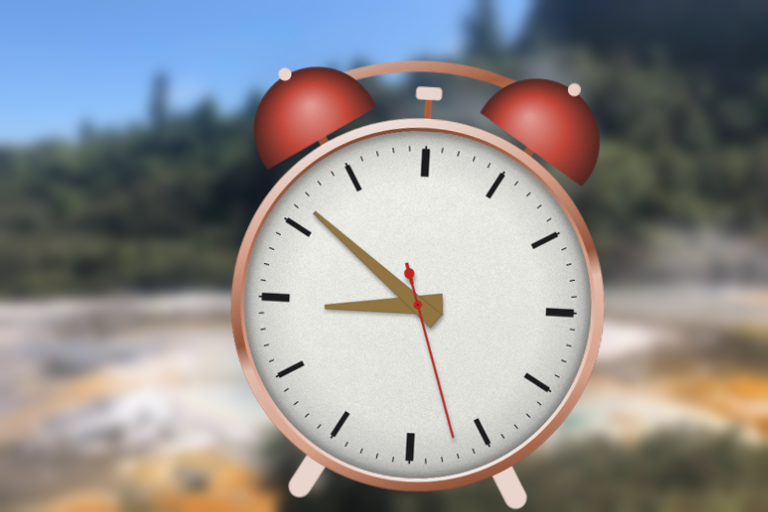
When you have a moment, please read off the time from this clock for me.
8:51:27
